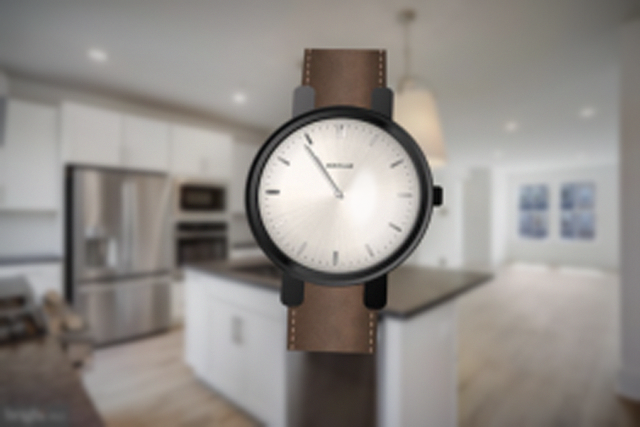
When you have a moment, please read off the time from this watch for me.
10:54
